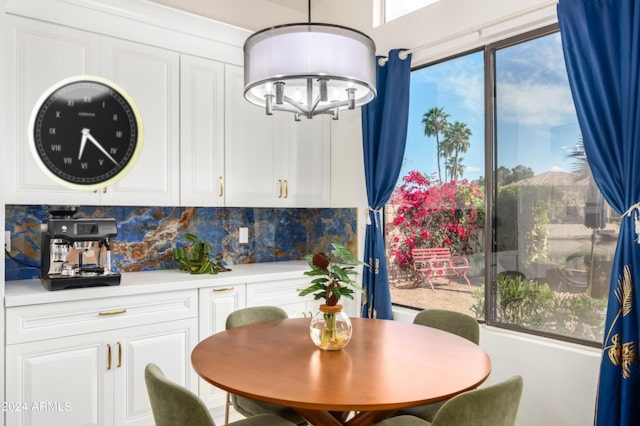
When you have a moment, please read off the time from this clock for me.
6:22
